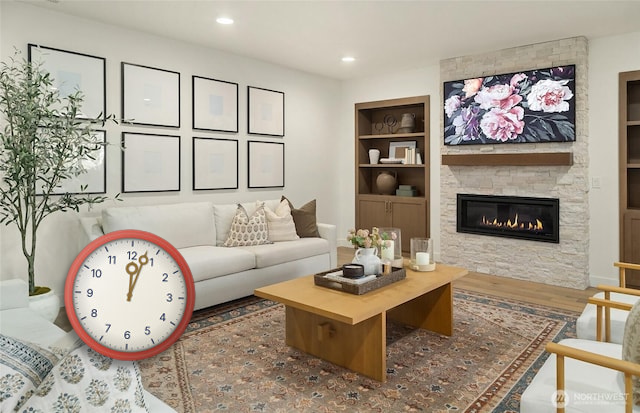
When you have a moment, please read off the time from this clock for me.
12:03
